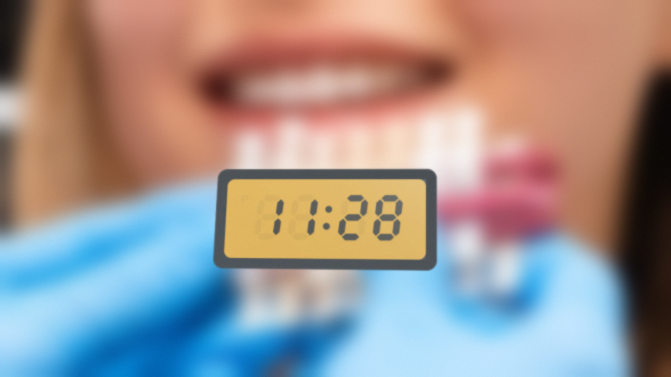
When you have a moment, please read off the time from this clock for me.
11:28
